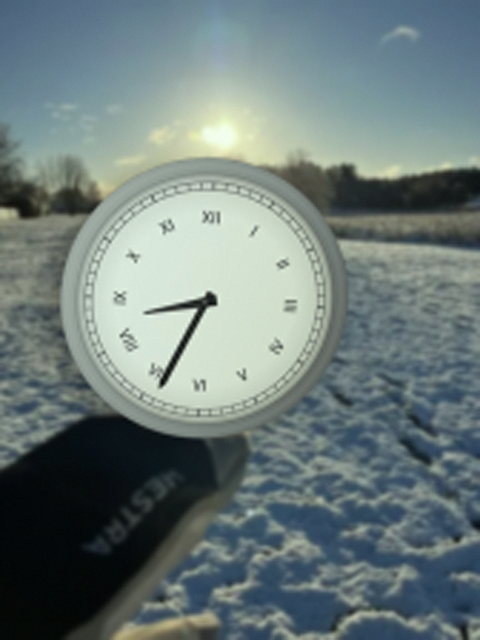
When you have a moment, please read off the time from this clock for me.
8:34
